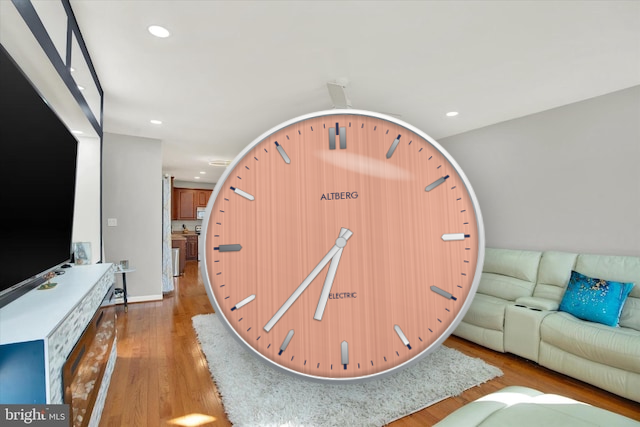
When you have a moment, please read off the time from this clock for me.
6:37
